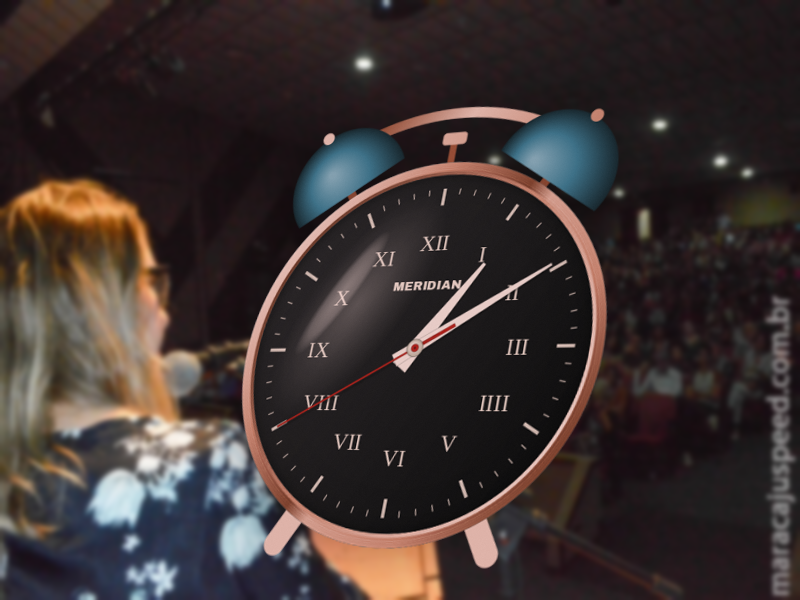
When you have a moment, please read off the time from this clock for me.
1:09:40
